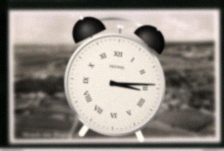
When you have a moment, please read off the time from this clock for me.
3:14
